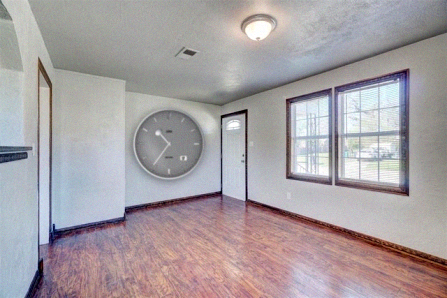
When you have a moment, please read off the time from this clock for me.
10:36
